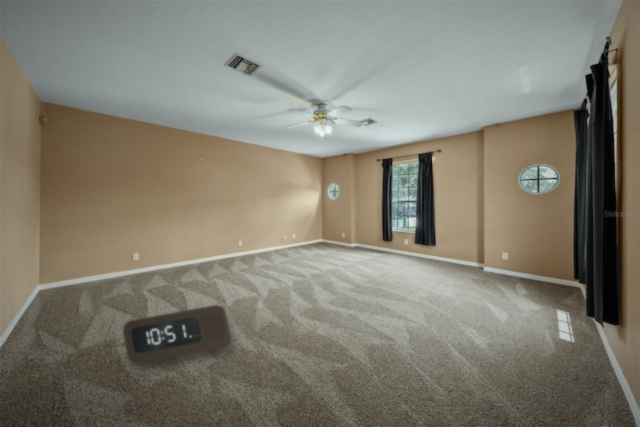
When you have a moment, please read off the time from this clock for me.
10:51
